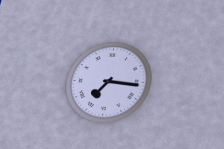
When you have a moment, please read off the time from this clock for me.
7:16
